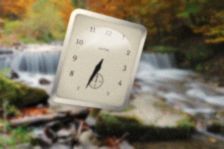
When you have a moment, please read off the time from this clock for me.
6:33
